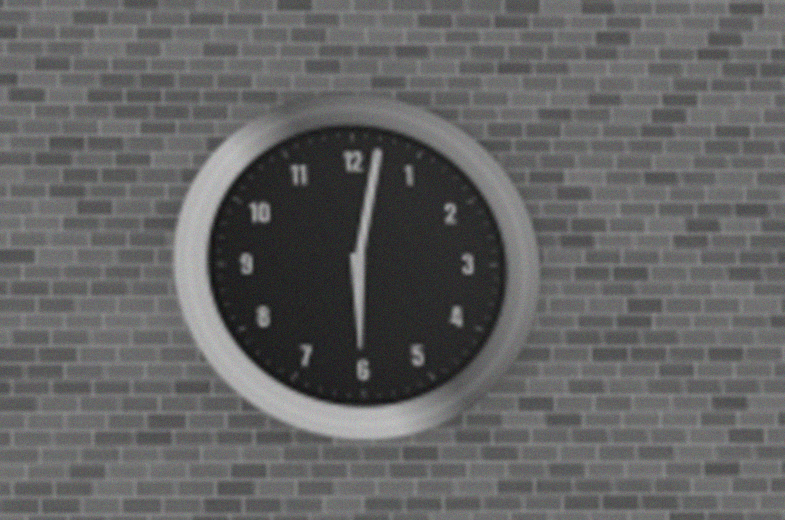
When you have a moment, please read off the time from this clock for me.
6:02
